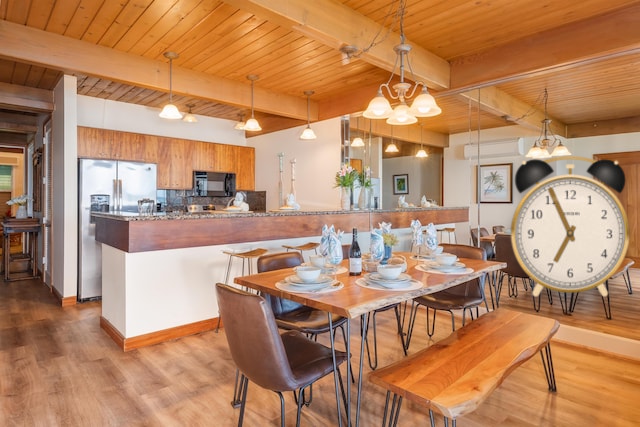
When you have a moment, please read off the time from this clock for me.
6:56
